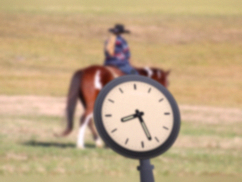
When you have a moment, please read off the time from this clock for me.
8:27
